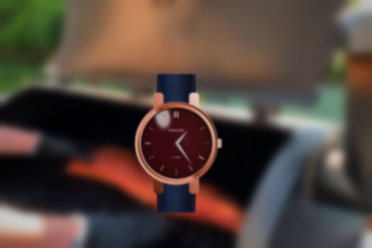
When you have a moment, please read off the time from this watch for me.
1:24
